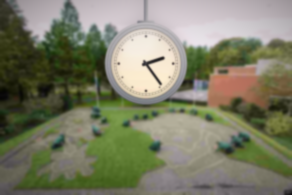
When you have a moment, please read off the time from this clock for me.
2:24
